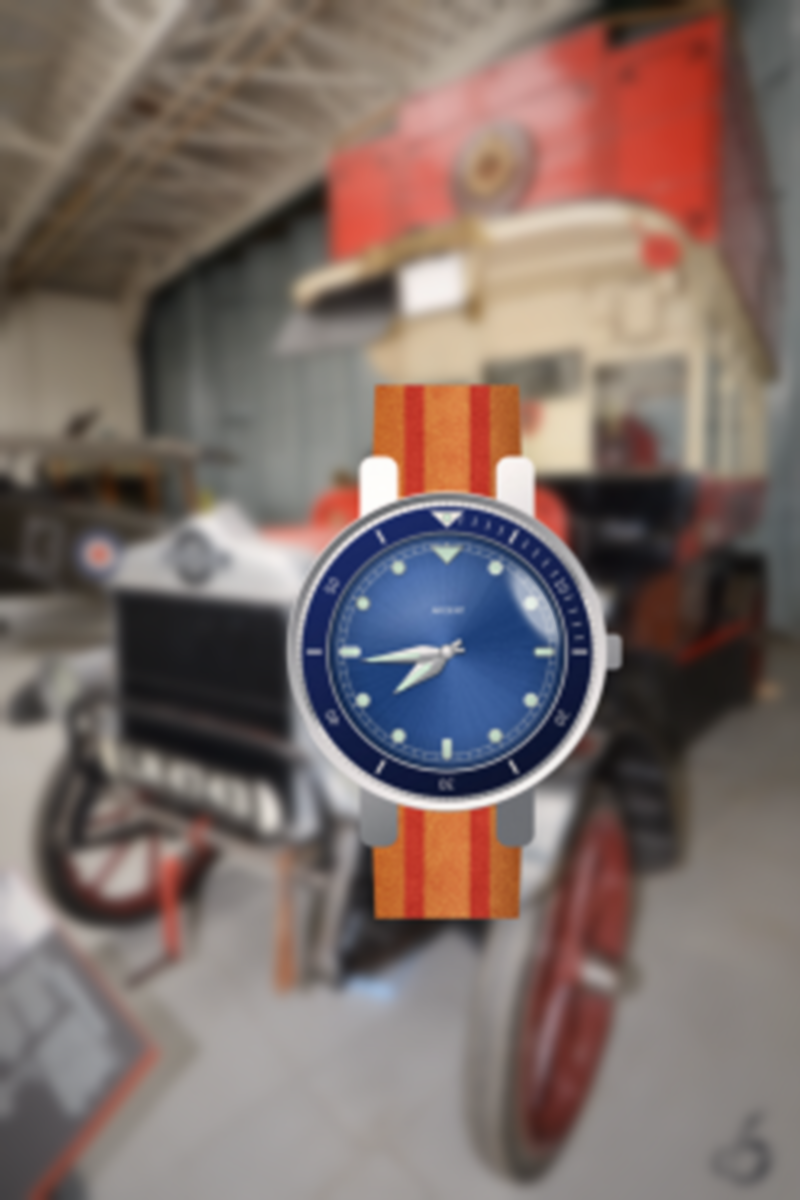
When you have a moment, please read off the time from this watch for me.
7:44
